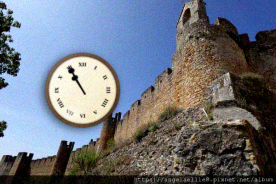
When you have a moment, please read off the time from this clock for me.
10:55
